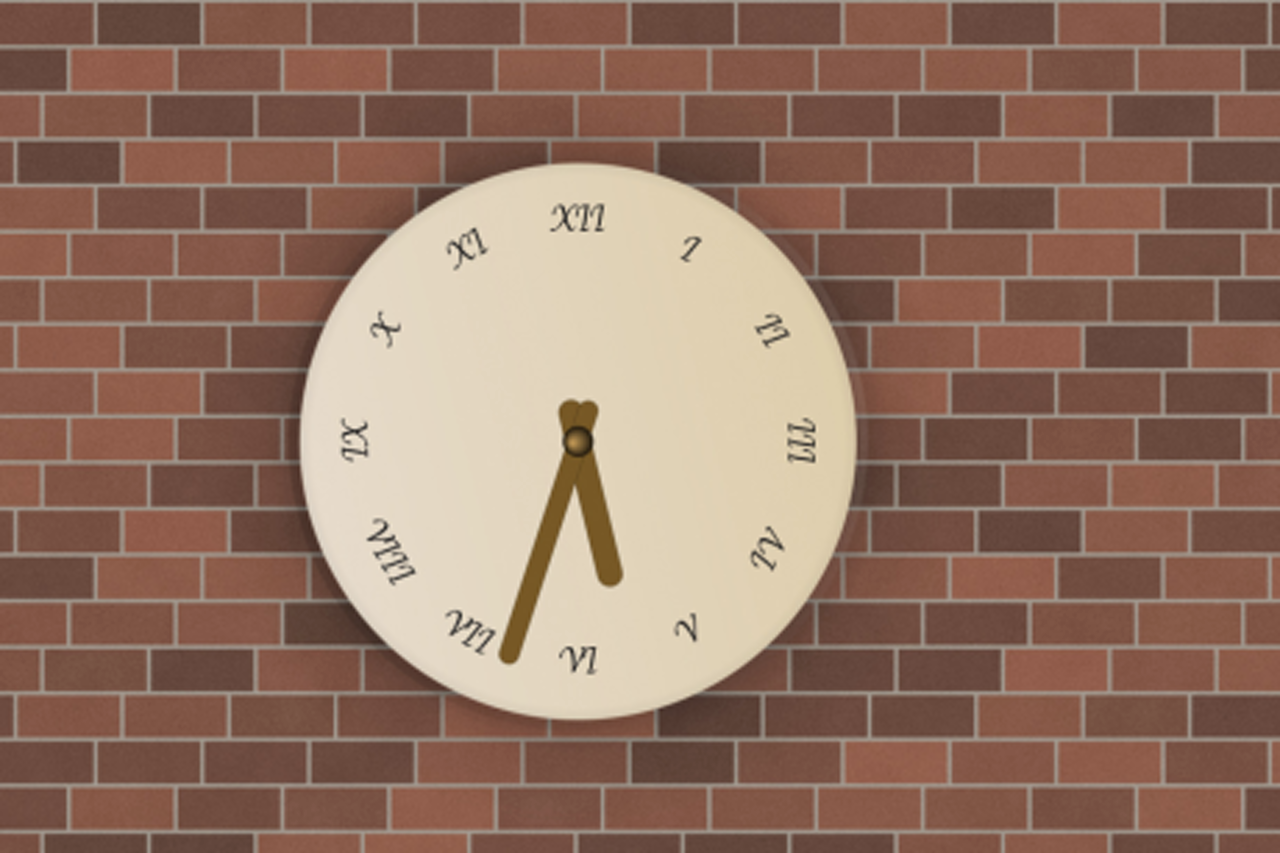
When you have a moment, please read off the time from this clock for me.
5:33
